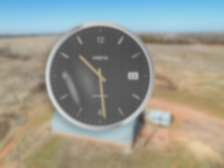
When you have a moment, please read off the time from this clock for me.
10:29
